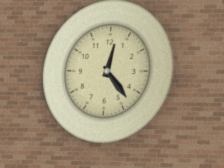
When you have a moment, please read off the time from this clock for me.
12:23
